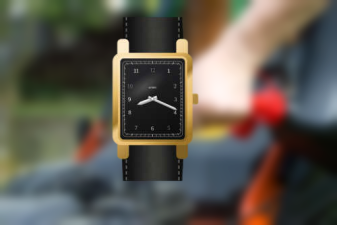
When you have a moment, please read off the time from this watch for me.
8:19
